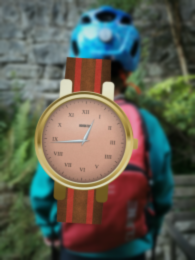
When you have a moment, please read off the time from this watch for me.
12:44
